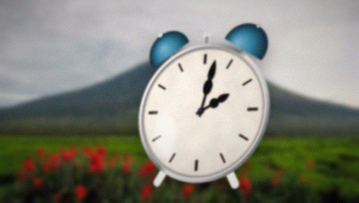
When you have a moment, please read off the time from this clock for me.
2:02
